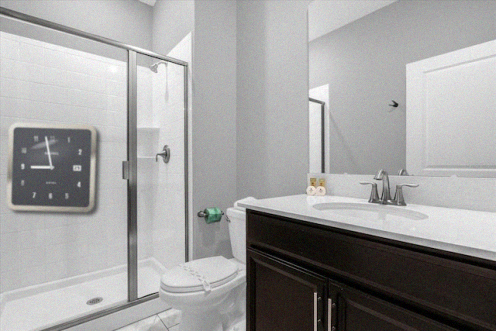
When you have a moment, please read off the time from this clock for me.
8:58
